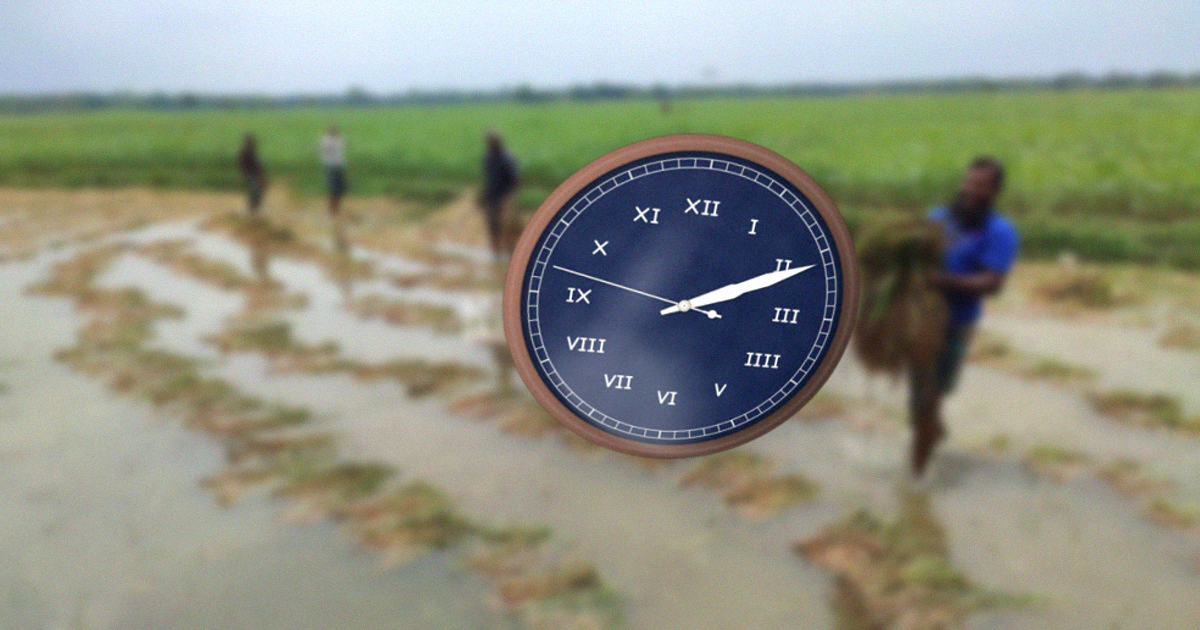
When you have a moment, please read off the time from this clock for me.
2:10:47
